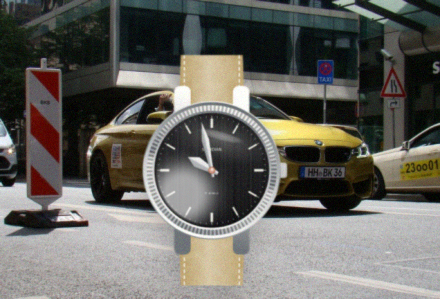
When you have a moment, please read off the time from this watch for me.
9:58
